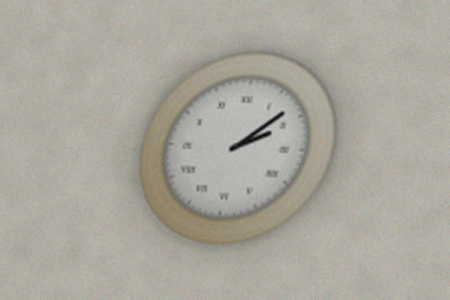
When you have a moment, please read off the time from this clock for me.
2:08
